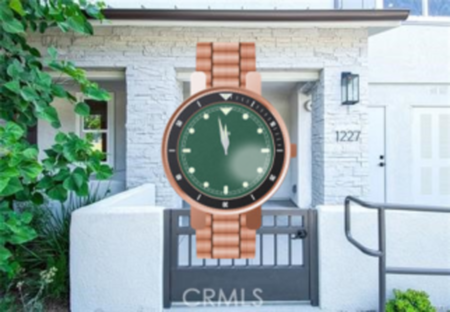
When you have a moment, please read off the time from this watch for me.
11:58
